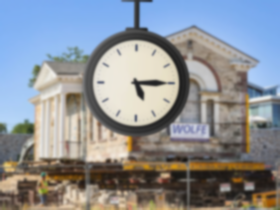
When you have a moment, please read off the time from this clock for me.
5:15
